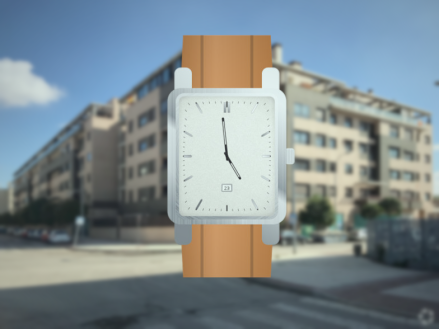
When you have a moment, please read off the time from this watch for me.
4:59
